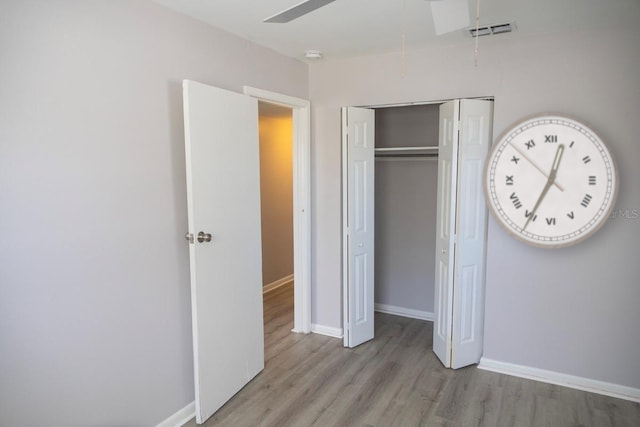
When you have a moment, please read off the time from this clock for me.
12:34:52
